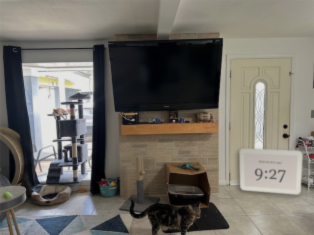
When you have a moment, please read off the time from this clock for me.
9:27
